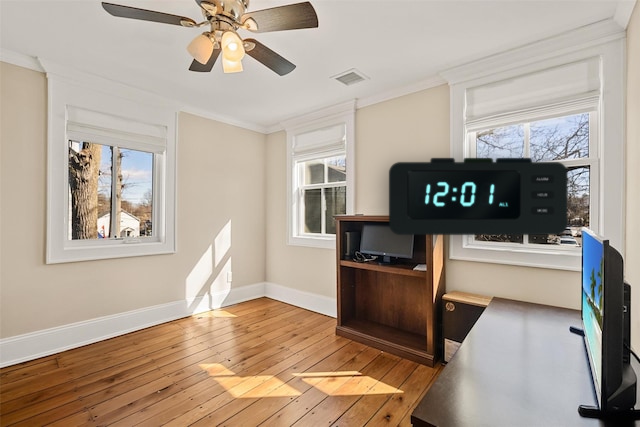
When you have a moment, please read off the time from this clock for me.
12:01
